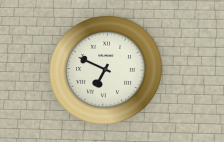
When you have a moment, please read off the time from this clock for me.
6:49
